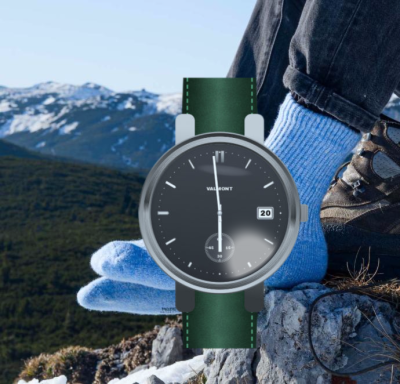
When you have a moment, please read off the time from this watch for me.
5:59
